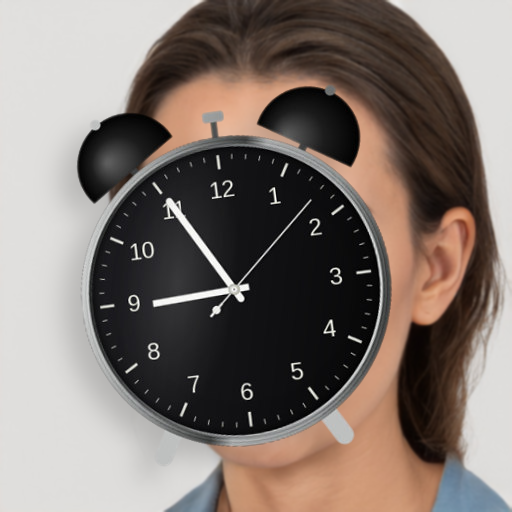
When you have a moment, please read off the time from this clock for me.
8:55:08
